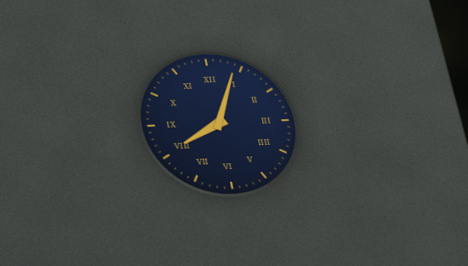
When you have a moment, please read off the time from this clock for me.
8:04
